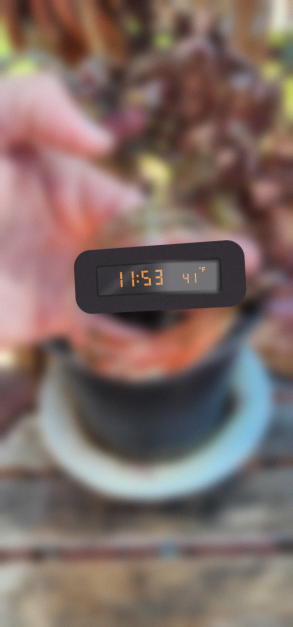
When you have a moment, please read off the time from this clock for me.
11:53
